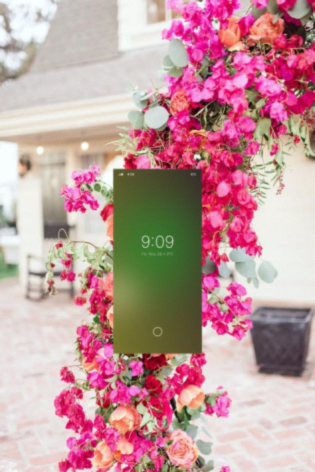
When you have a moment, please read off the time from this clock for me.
9:09
